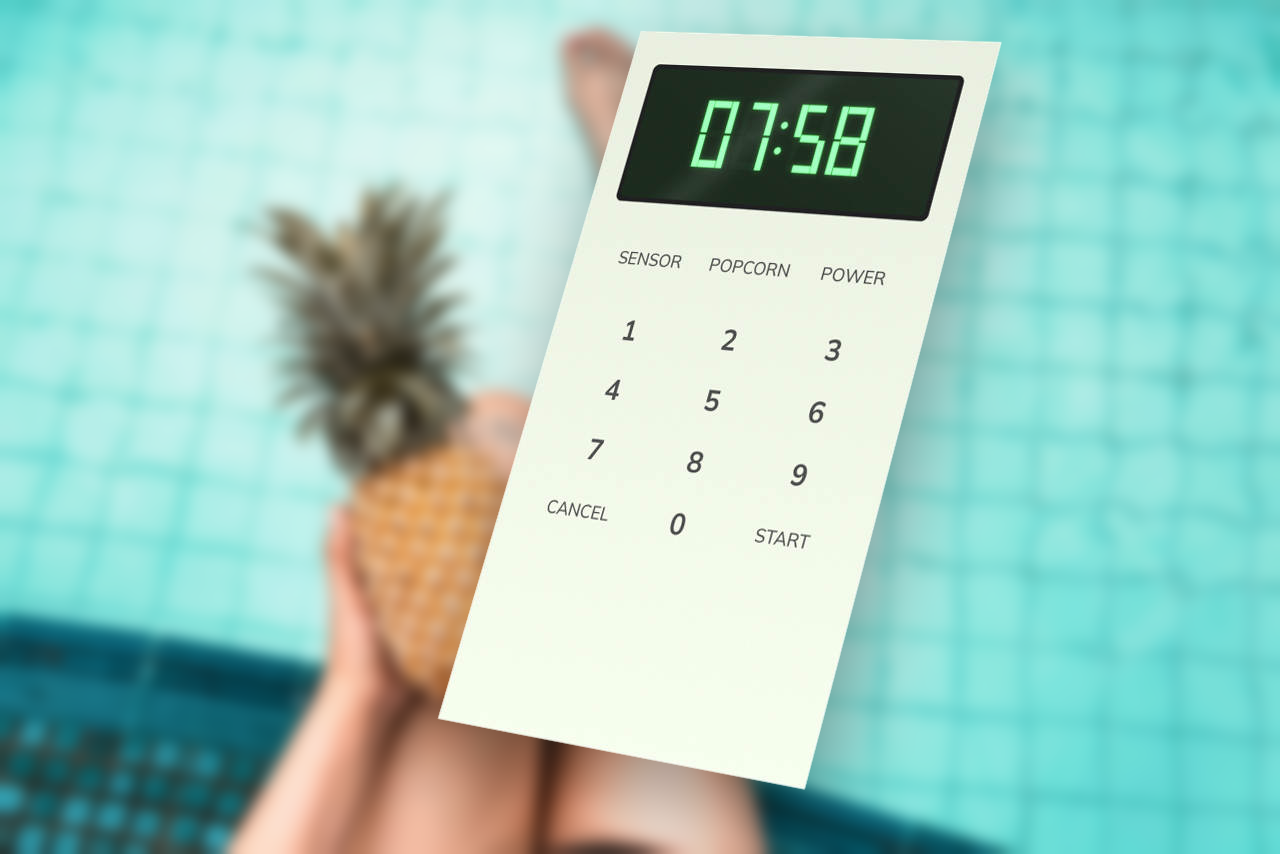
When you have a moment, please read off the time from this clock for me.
7:58
